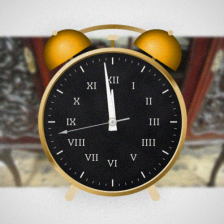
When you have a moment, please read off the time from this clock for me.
11:58:43
